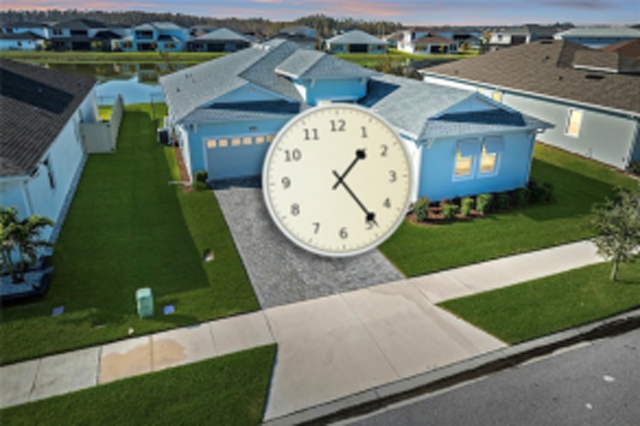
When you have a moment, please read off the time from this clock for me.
1:24
